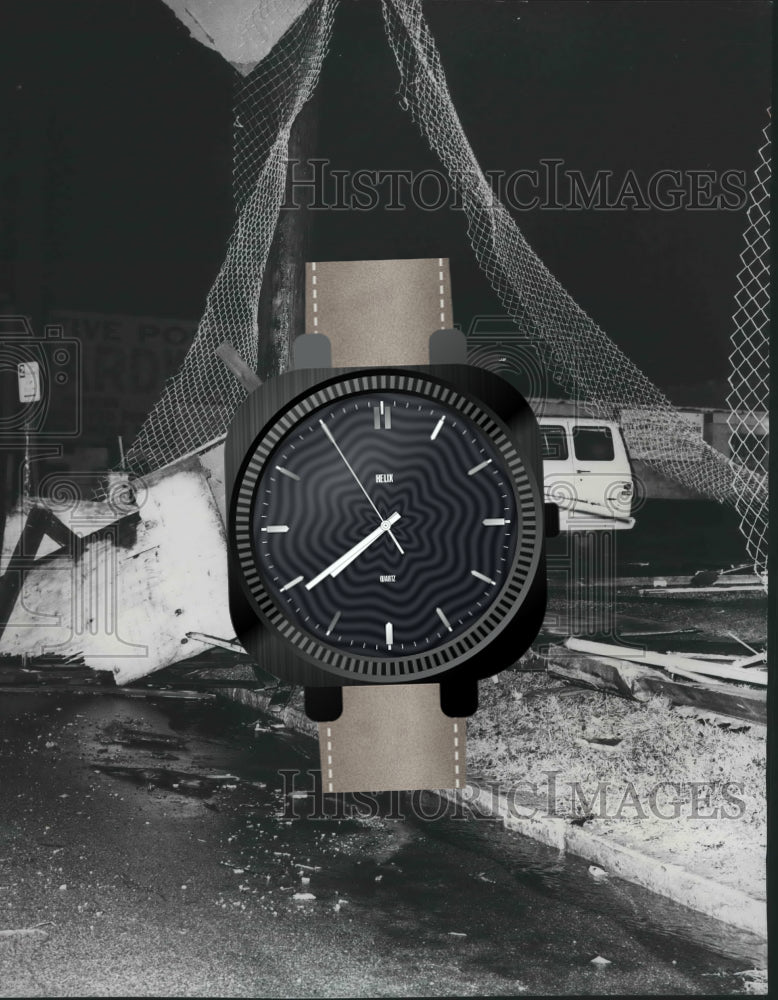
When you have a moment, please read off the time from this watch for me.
7:38:55
